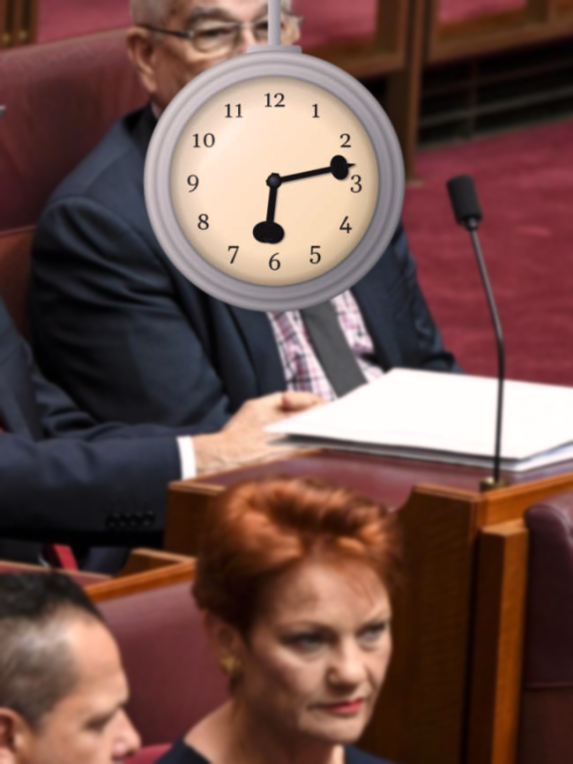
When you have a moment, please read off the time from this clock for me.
6:13
